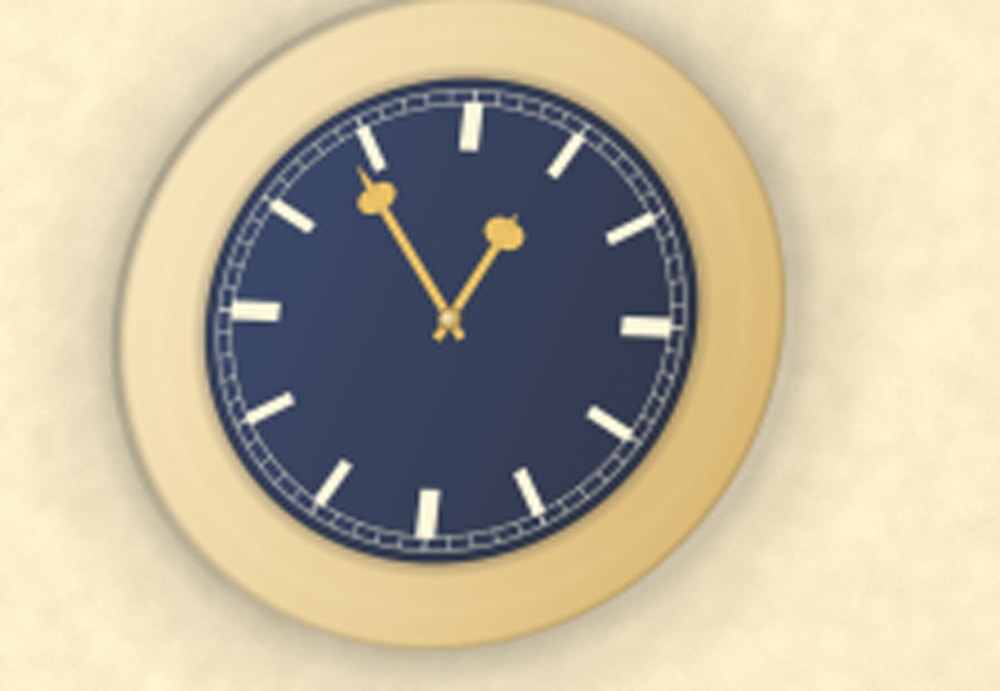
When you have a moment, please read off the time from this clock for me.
12:54
